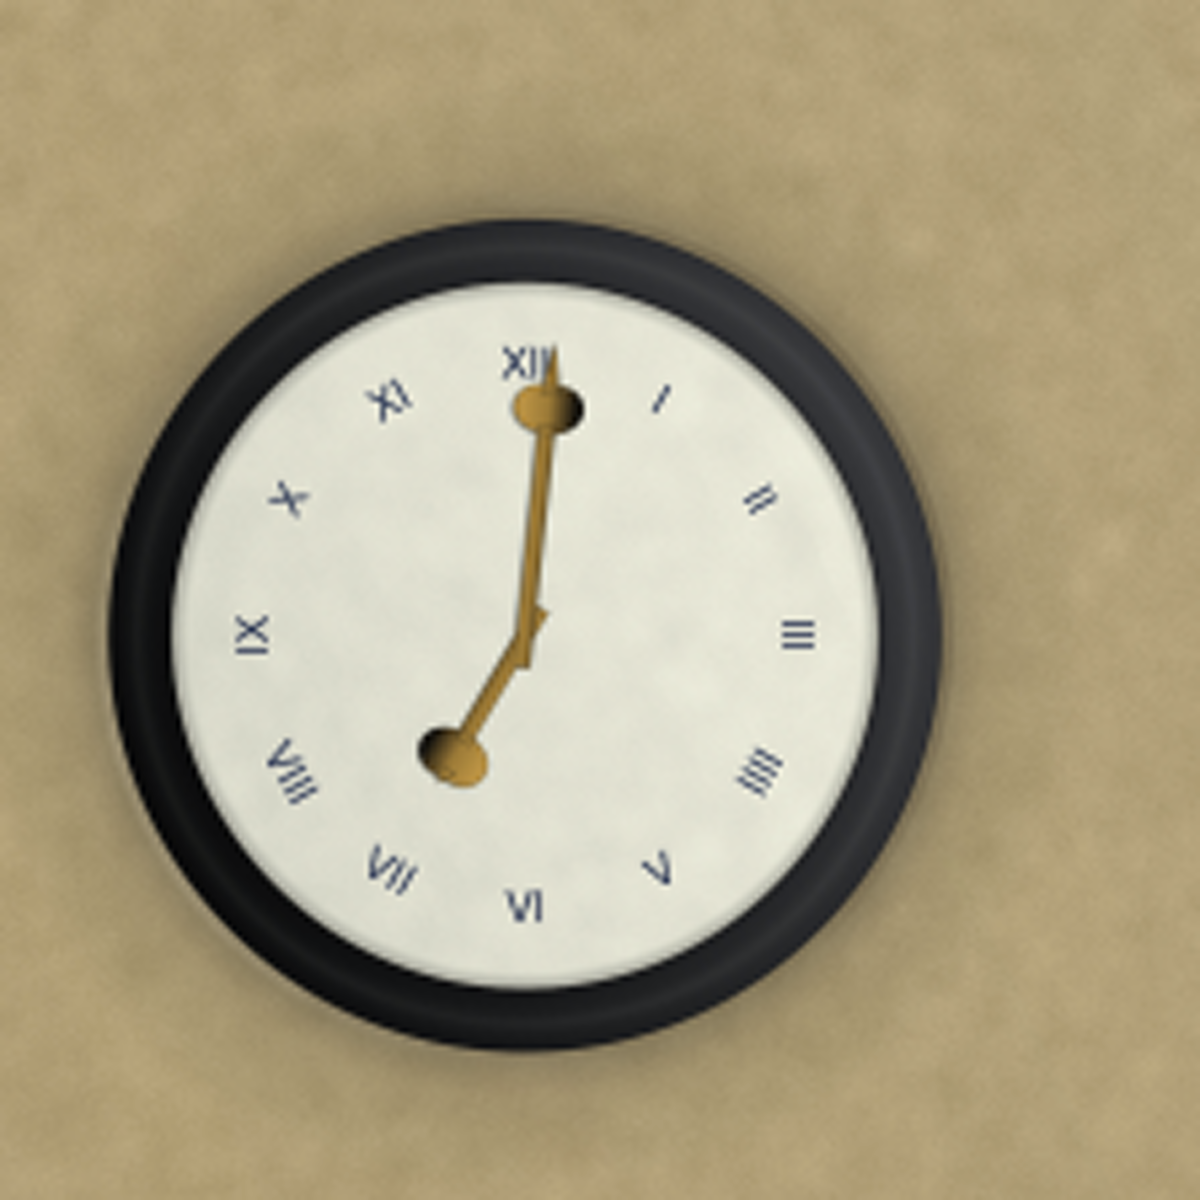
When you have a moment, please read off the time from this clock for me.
7:01
